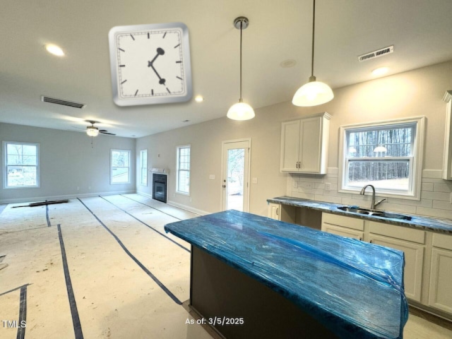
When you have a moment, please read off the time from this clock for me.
1:25
